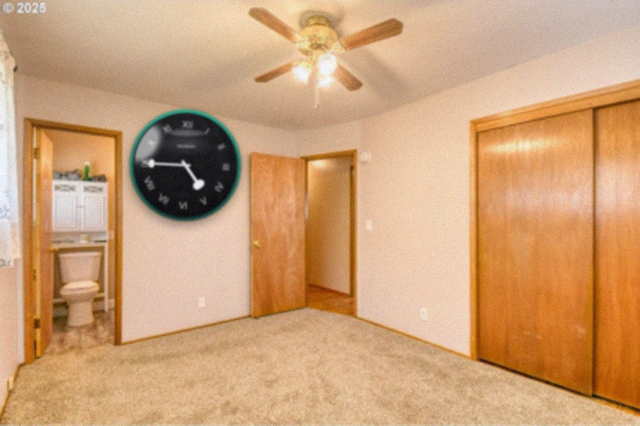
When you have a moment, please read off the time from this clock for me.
4:45
